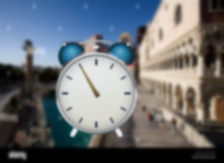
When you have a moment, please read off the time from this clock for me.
10:55
